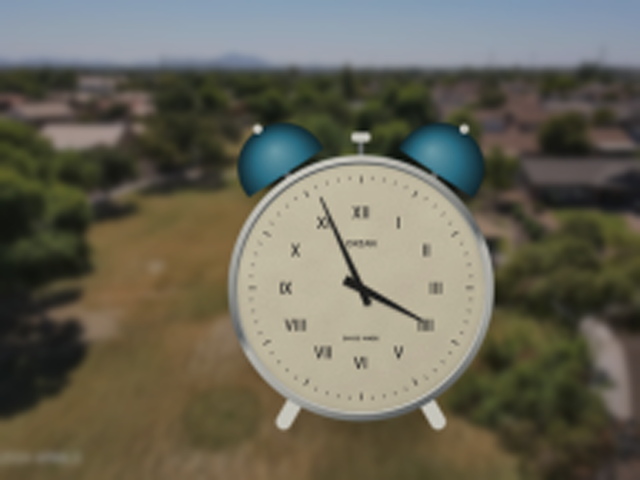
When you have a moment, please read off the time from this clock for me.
3:56
